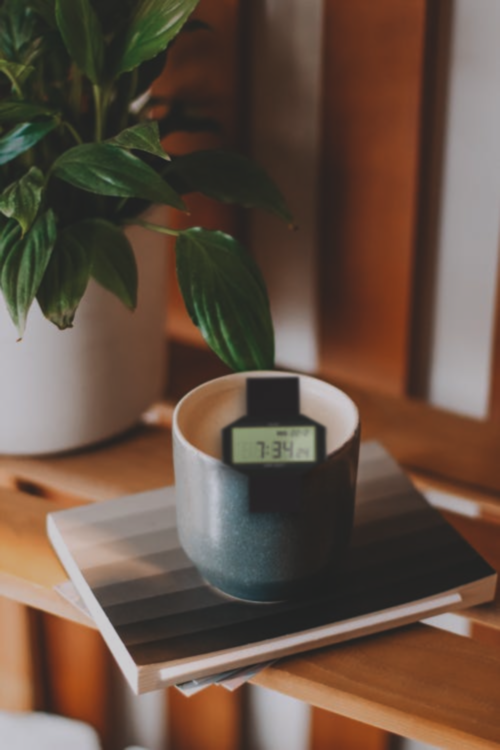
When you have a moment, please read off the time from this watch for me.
7:34
